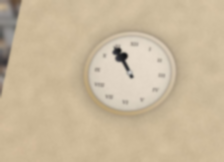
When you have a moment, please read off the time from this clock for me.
10:54
